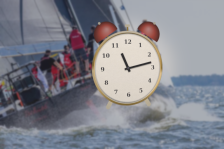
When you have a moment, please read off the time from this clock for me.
11:13
